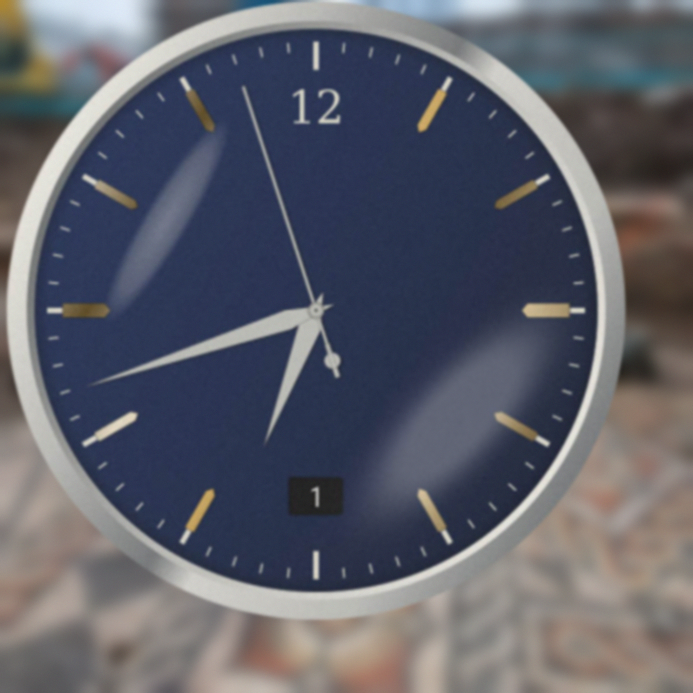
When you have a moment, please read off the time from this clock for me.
6:41:57
